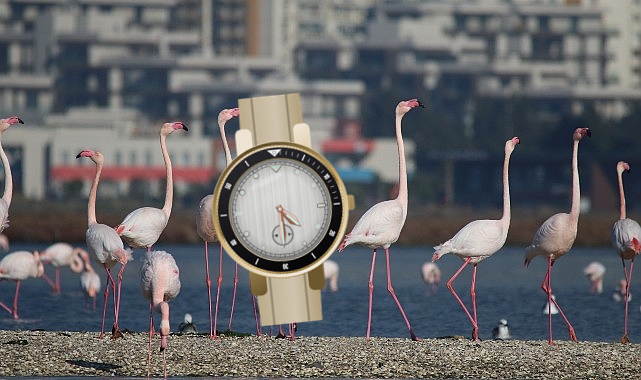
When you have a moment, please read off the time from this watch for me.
4:30
